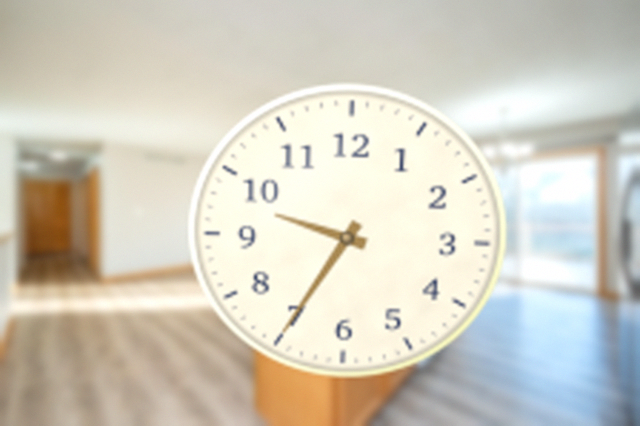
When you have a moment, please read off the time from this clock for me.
9:35
